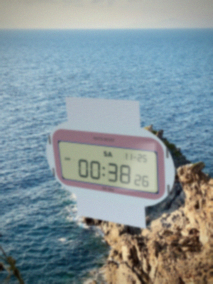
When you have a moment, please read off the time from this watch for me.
0:38:26
